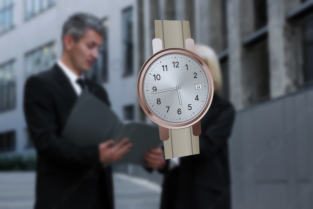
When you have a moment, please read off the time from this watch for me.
5:44
